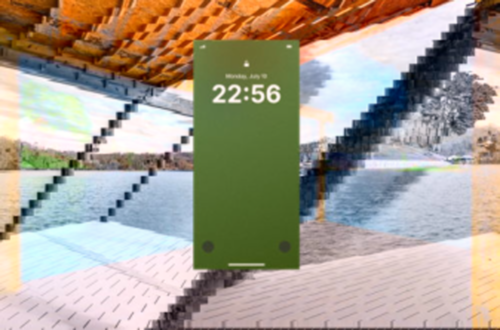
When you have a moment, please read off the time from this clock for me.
22:56
